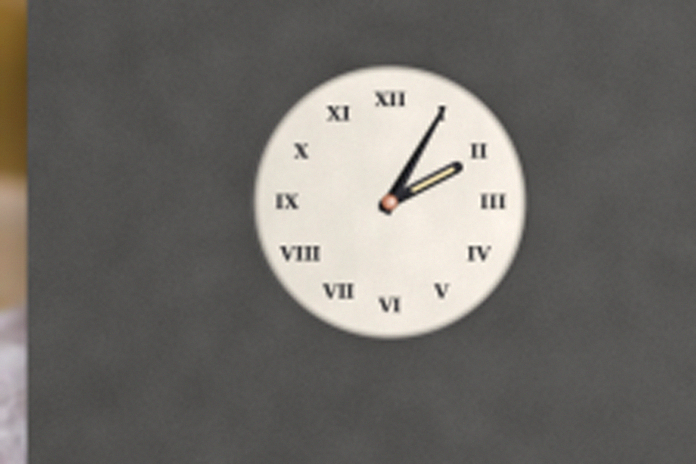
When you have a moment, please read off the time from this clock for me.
2:05
